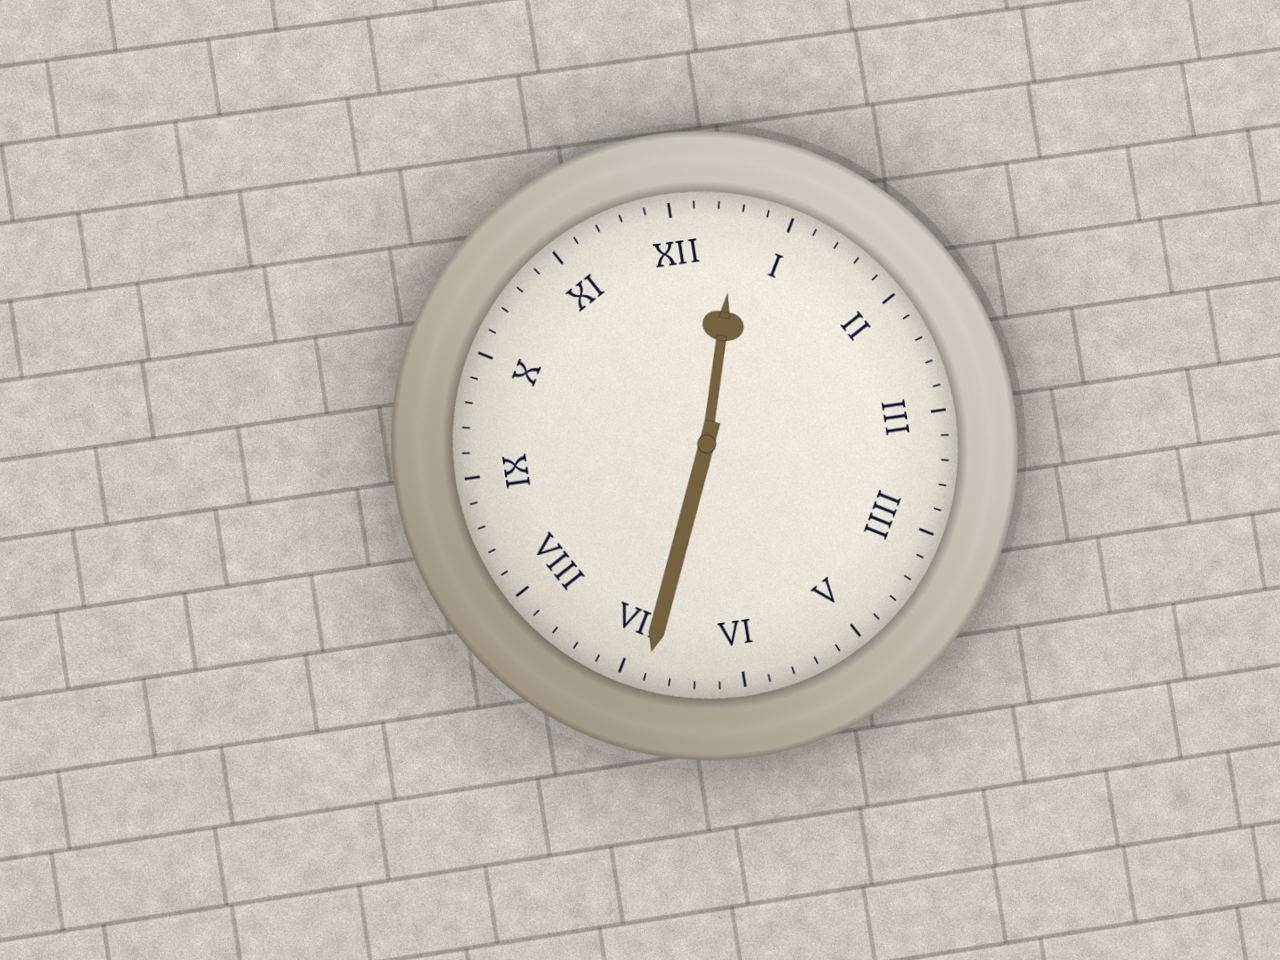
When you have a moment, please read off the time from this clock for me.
12:34
